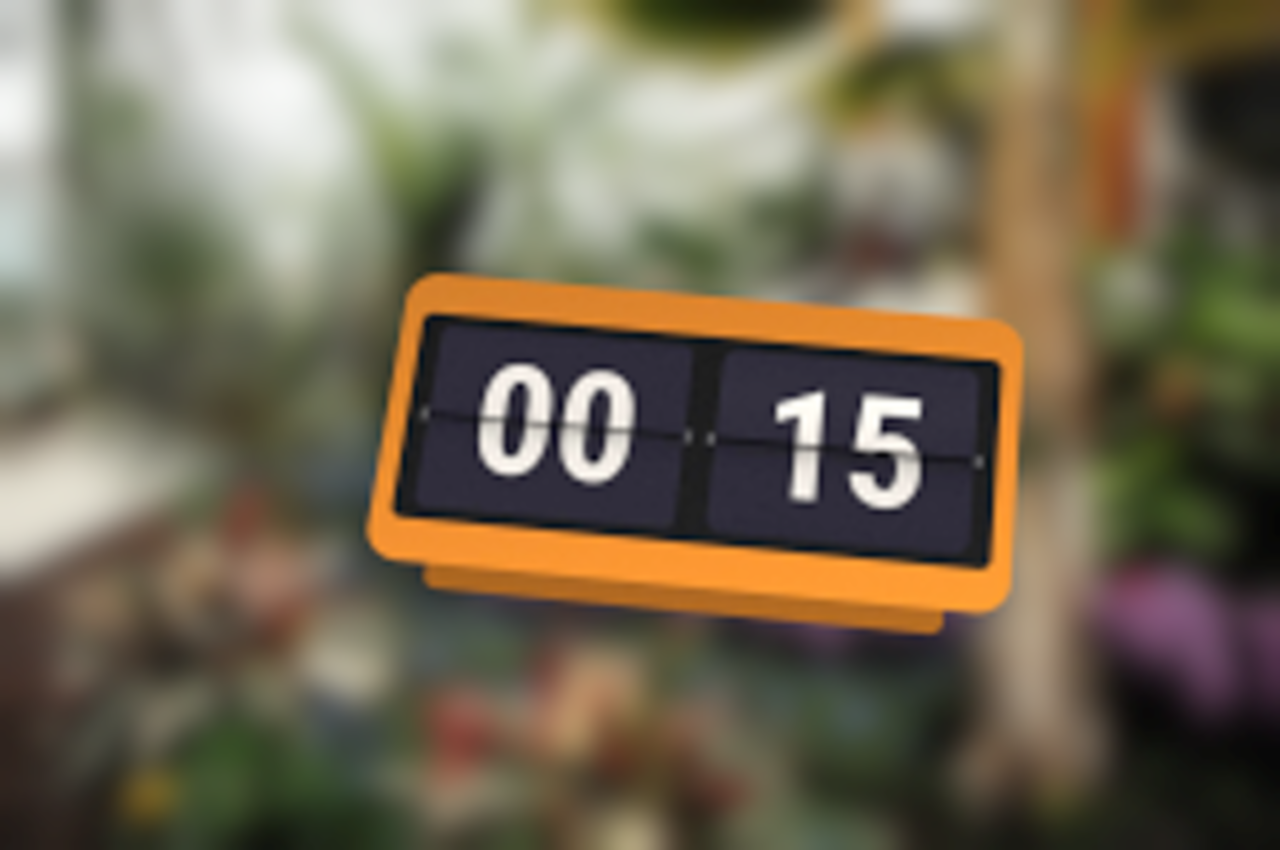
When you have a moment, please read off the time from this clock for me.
0:15
